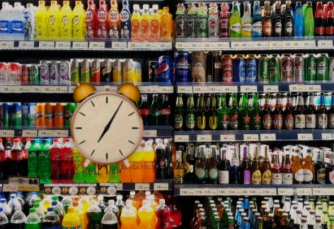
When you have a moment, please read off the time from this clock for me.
7:05
